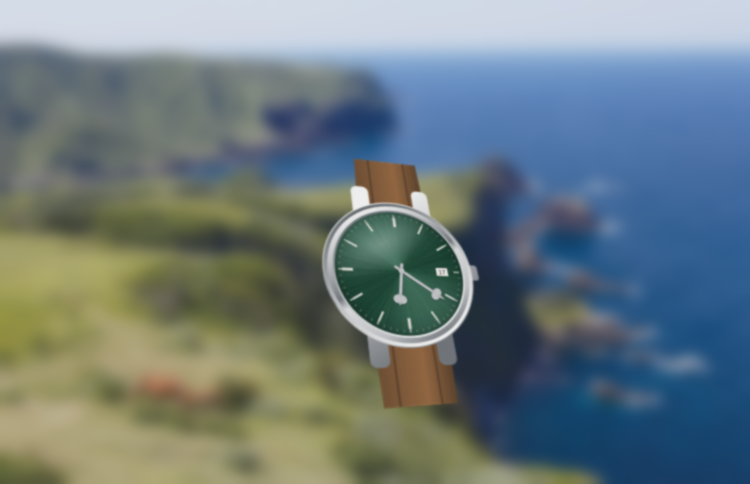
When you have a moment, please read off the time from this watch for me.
6:21
